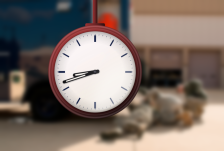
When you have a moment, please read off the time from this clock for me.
8:42
